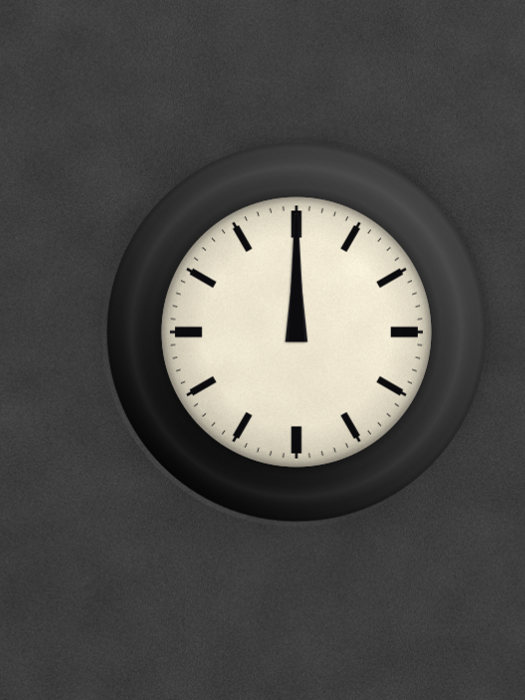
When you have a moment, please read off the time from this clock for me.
12:00
